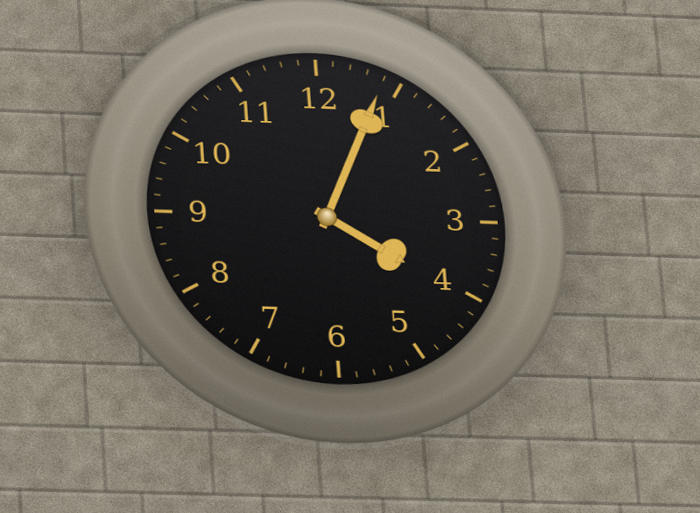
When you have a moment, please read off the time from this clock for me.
4:04
